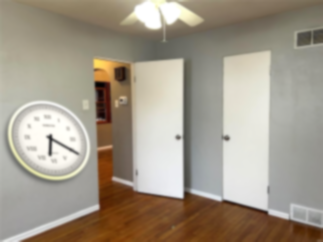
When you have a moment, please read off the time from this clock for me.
6:20
